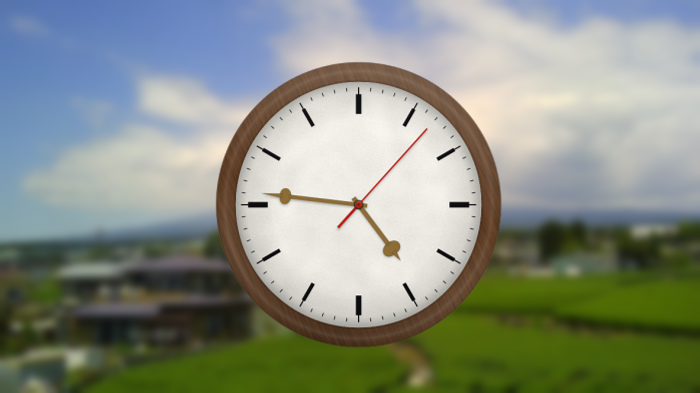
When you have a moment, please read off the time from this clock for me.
4:46:07
